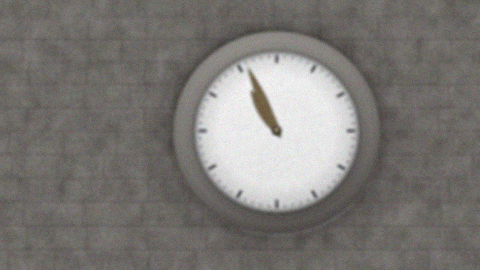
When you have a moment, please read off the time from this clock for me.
10:56
